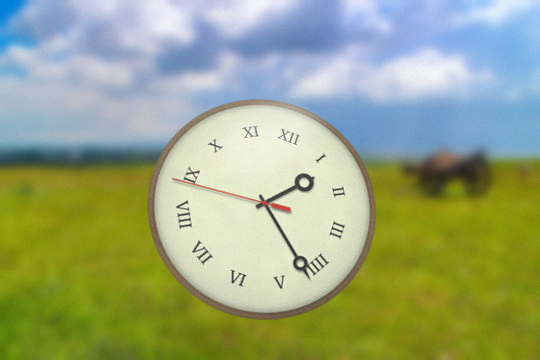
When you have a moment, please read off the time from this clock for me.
1:21:44
